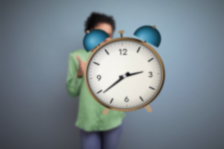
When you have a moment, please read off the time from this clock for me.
2:39
